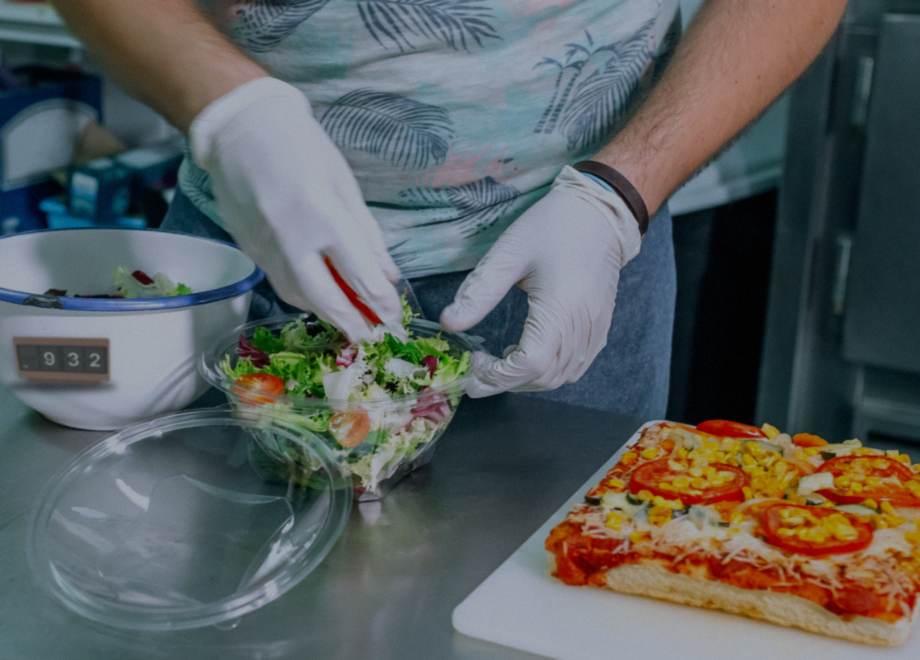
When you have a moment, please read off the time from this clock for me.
9:32
